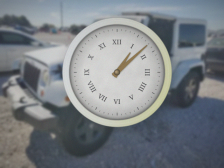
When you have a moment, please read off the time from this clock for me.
1:08
